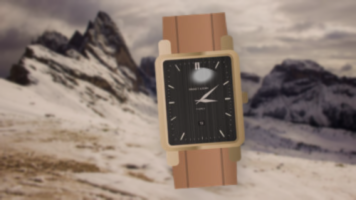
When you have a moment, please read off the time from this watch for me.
3:09
